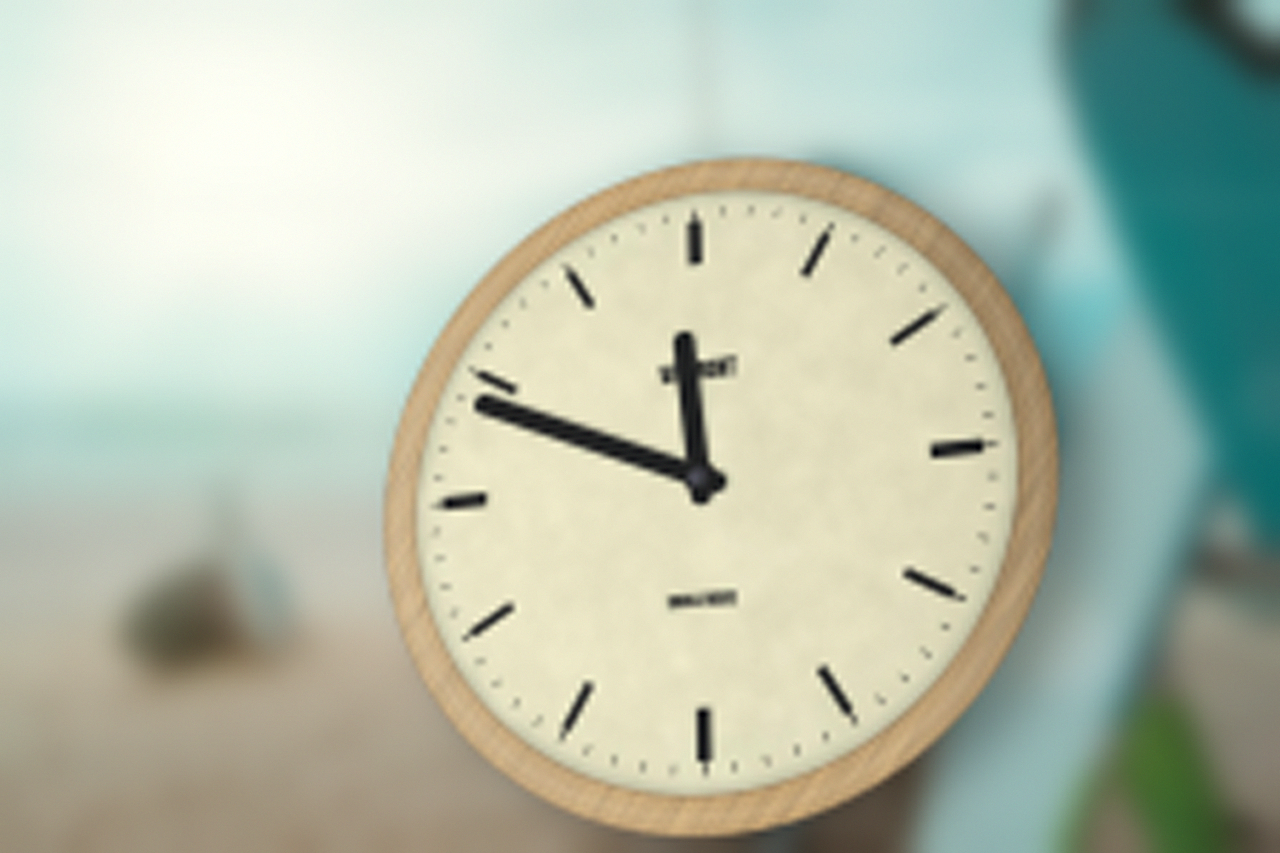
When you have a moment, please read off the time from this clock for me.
11:49
